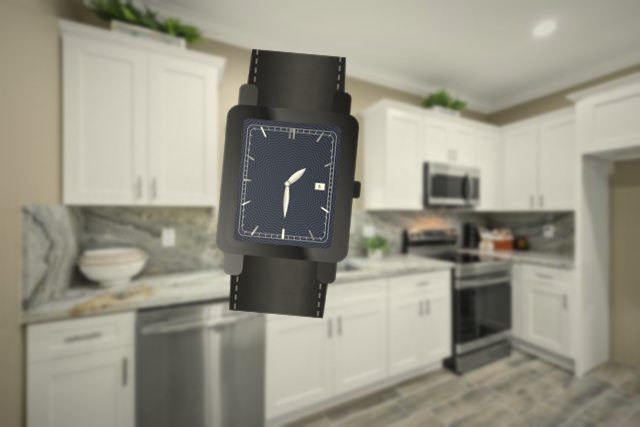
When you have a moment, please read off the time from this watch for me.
1:30
